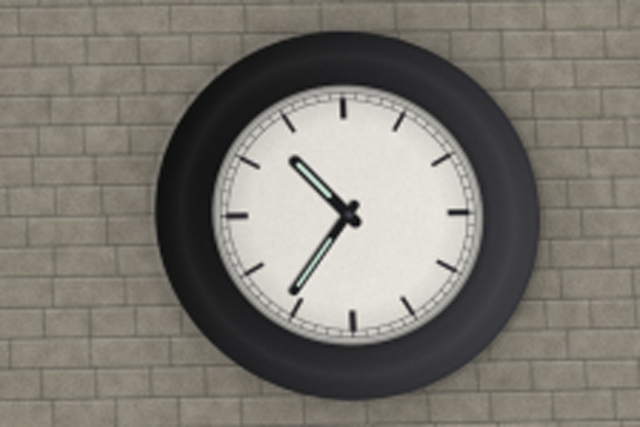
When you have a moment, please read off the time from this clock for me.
10:36
